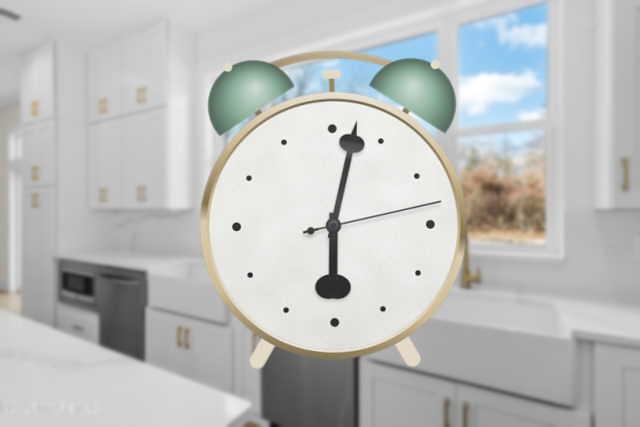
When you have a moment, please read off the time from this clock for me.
6:02:13
